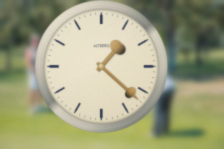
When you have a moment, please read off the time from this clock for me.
1:22
